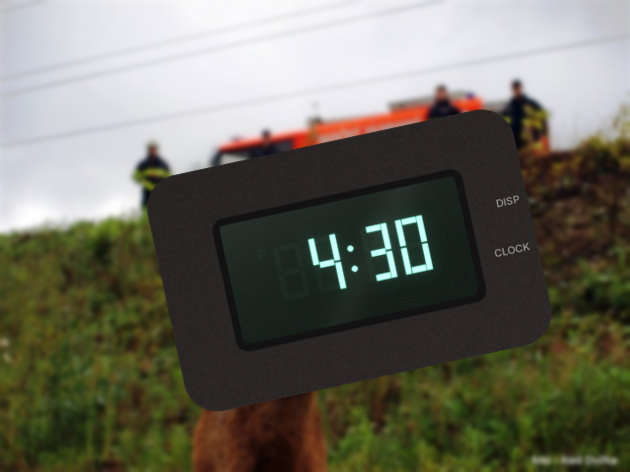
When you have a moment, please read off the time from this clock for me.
4:30
